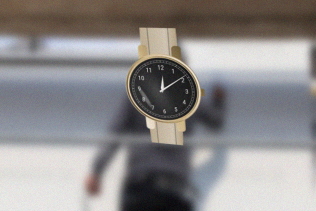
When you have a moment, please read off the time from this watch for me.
12:09
